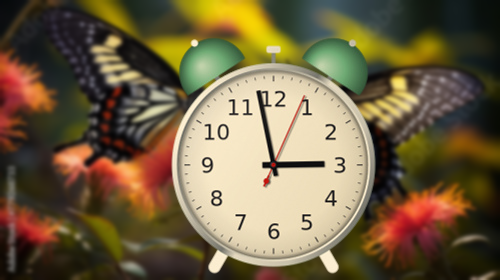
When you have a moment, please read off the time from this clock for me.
2:58:04
